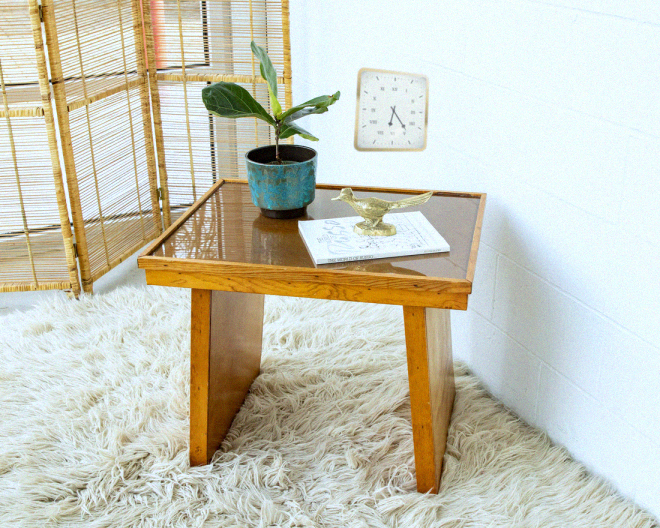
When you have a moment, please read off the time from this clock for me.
6:24
